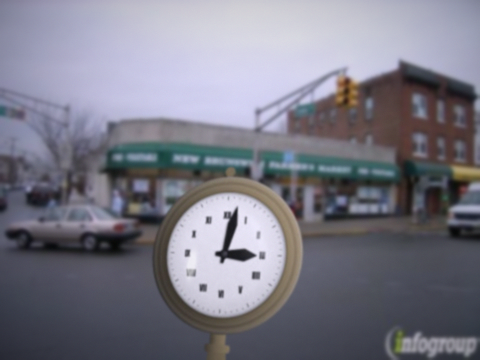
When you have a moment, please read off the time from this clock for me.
3:02
